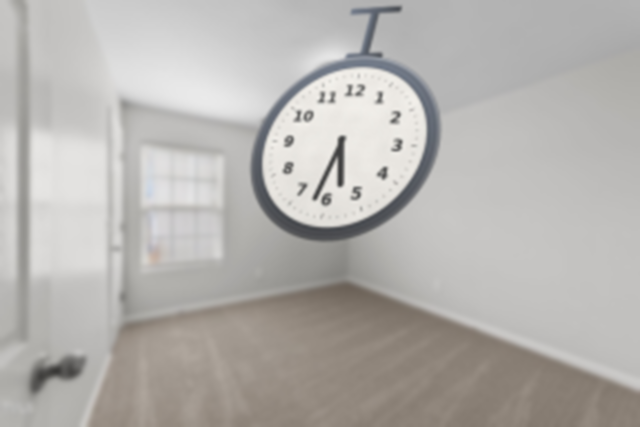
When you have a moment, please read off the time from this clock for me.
5:32
